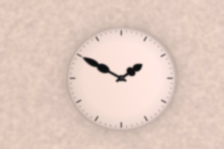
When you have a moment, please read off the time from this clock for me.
1:50
